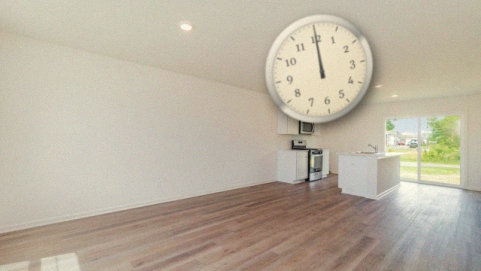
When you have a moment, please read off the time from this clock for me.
12:00
